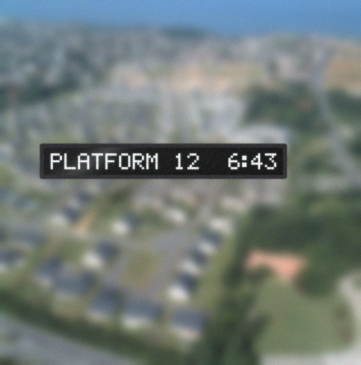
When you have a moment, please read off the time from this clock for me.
6:43
